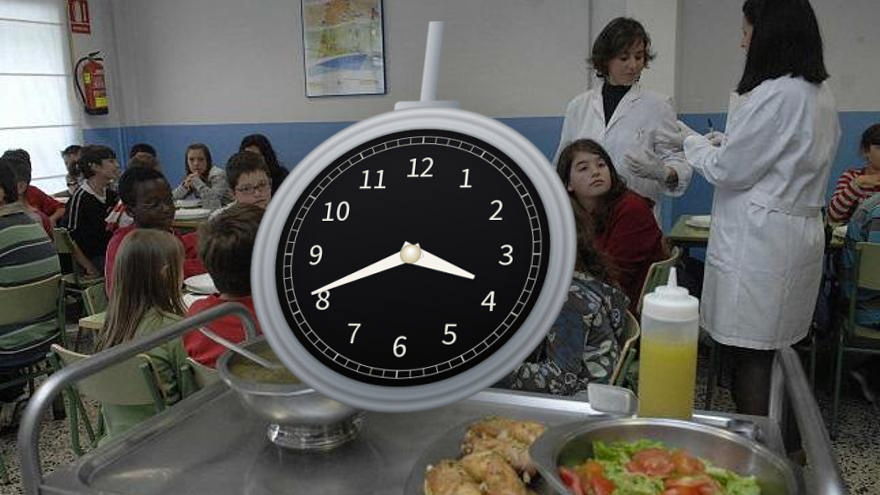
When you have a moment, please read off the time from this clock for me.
3:41
